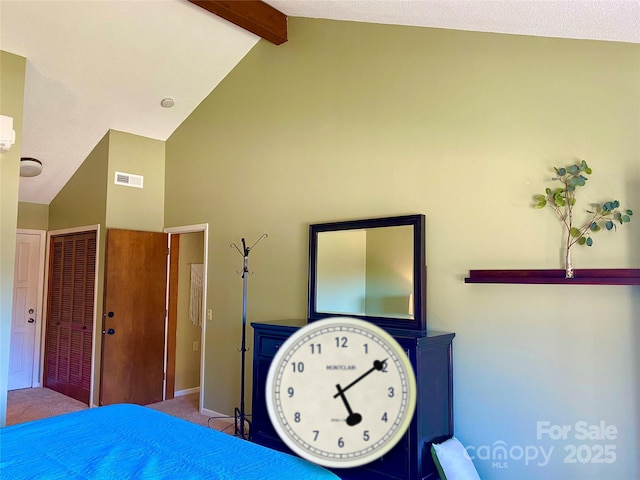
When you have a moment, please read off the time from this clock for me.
5:09
